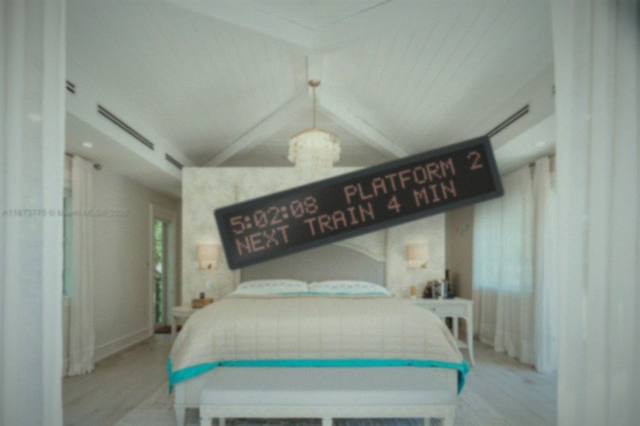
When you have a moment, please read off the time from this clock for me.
5:02:08
